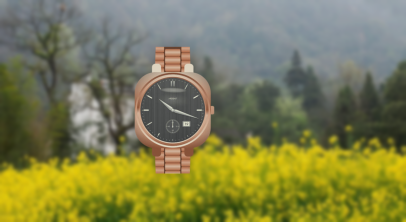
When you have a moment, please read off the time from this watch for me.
10:18
